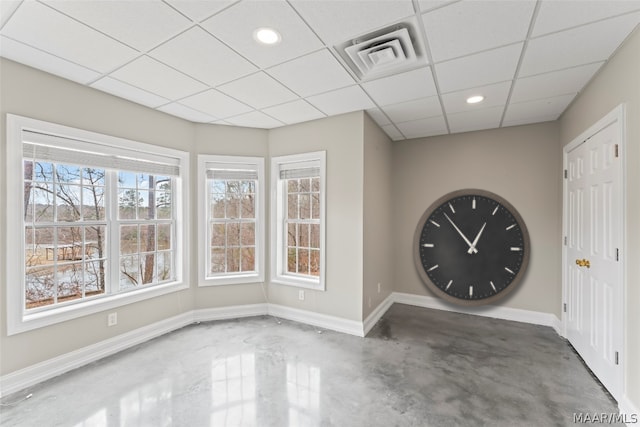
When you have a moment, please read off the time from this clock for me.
12:53
